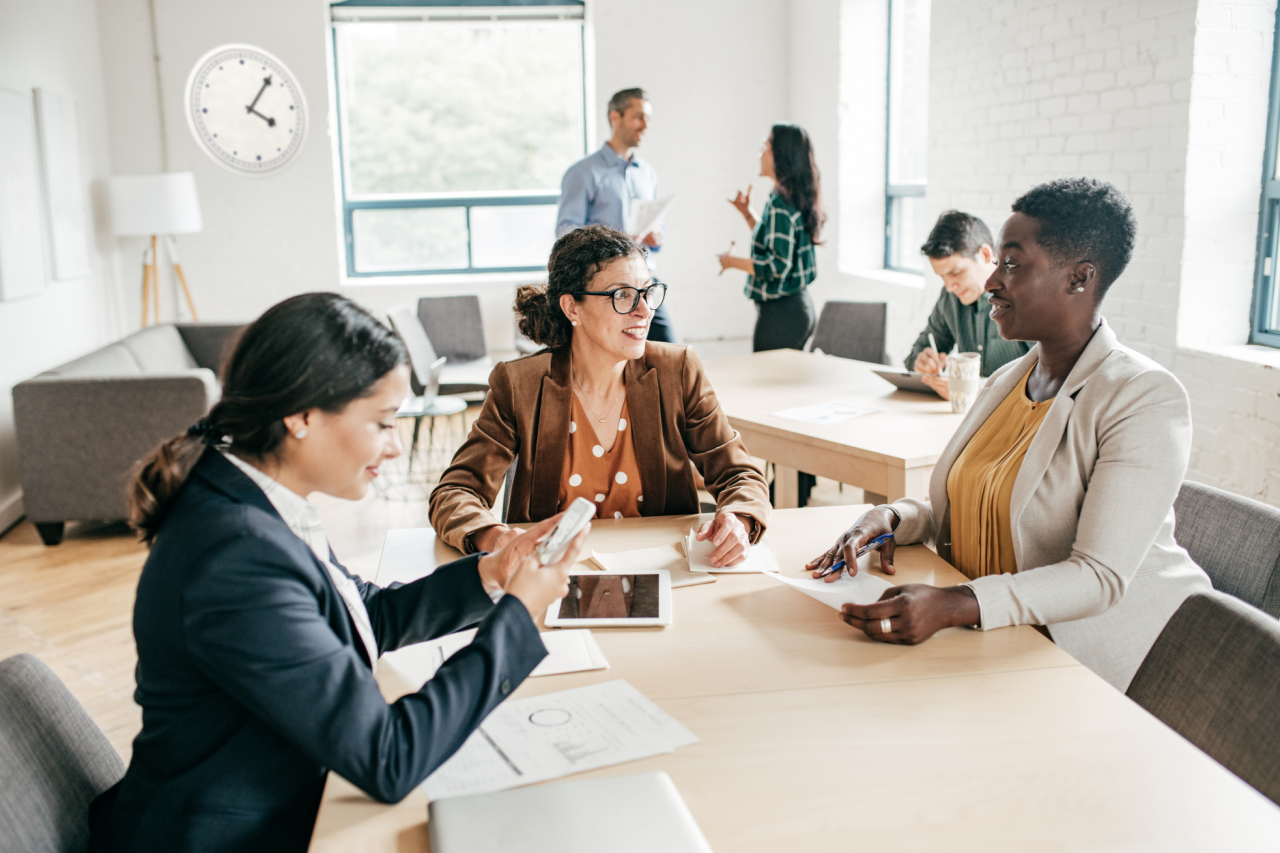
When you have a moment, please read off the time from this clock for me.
4:07
